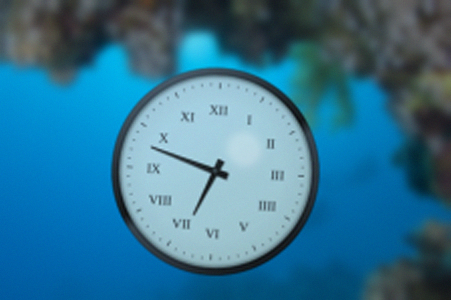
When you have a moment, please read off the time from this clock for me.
6:48
